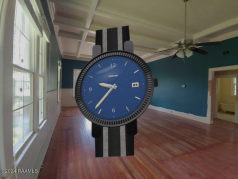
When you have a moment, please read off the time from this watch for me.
9:37
